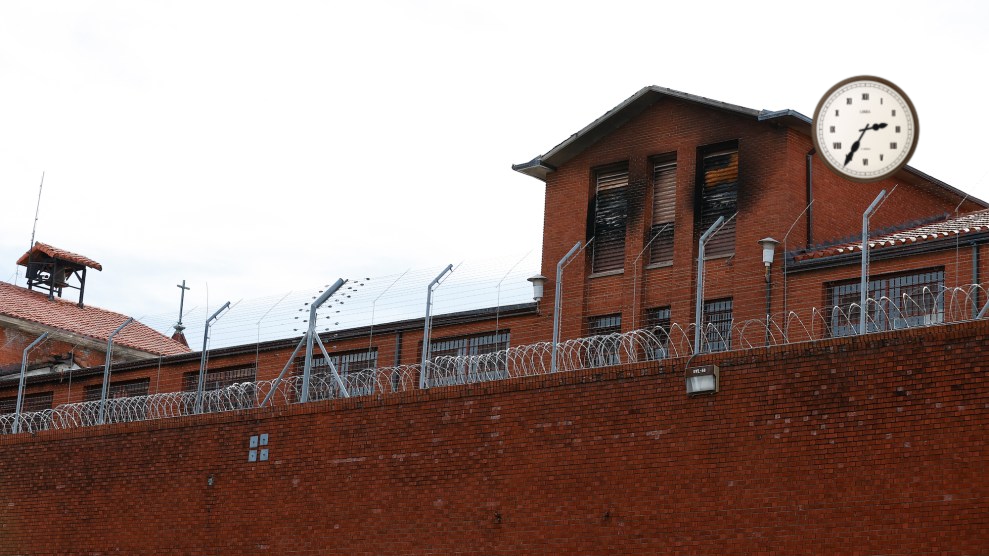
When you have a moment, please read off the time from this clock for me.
2:35
